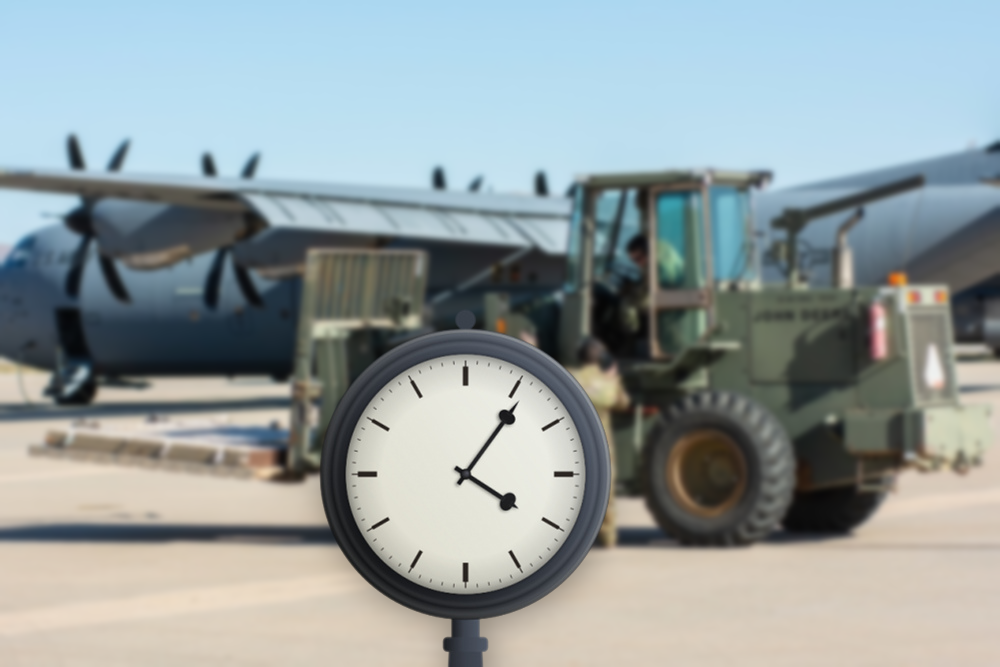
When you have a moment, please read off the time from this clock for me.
4:06
